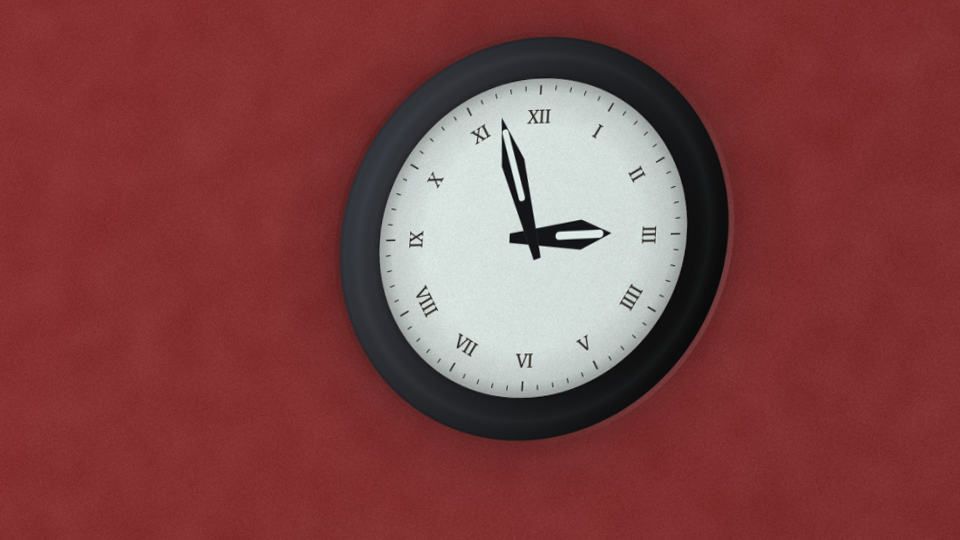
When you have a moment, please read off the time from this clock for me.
2:57
